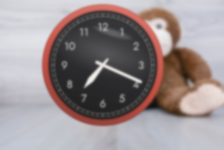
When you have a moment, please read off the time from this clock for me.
7:19
